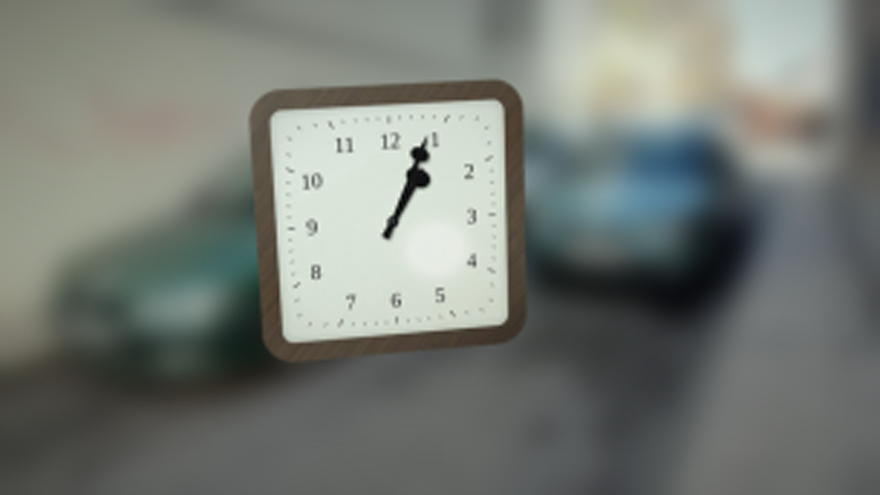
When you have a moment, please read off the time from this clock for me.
1:04
